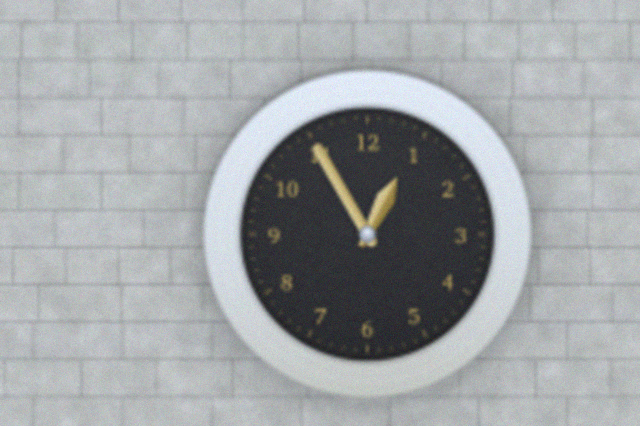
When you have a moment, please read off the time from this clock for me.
12:55
